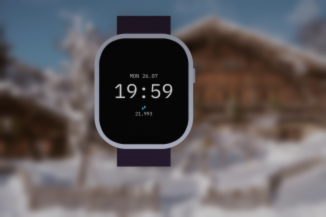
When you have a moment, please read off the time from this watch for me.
19:59
